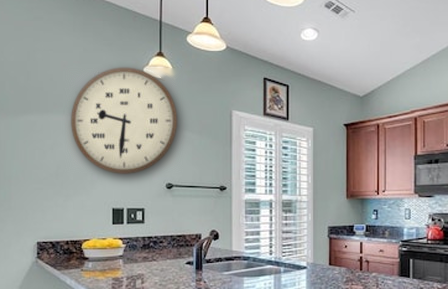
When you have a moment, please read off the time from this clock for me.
9:31
